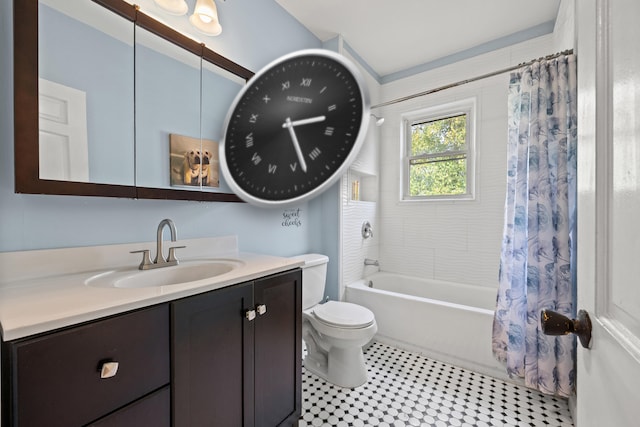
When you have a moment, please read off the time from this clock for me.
2:23
